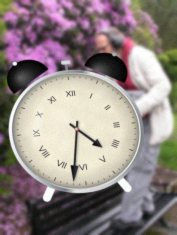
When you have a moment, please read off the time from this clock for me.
4:32
